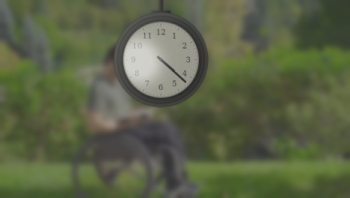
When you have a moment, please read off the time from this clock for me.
4:22
